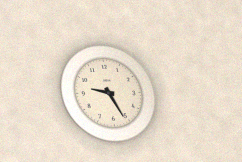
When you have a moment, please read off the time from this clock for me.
9:26
